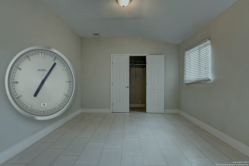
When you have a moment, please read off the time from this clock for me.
7:06
